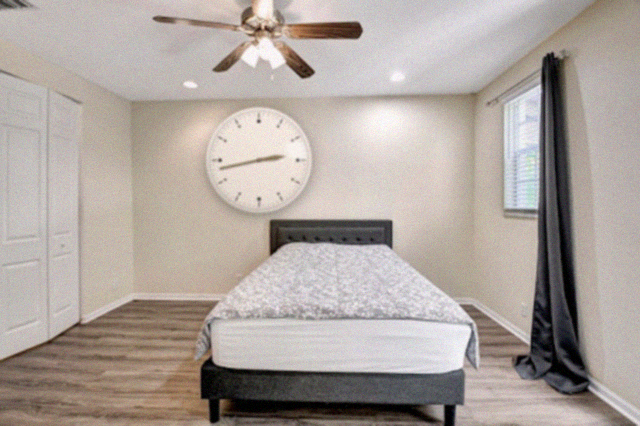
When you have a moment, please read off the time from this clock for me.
2:43
